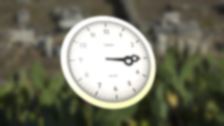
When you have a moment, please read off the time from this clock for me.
3:15
